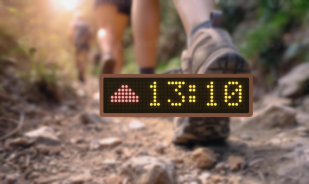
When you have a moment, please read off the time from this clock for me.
13:10
